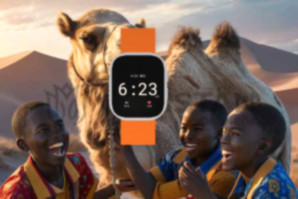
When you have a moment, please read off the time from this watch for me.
6:23
